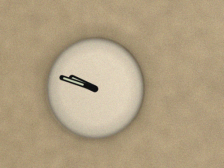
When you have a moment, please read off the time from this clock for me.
9:48
